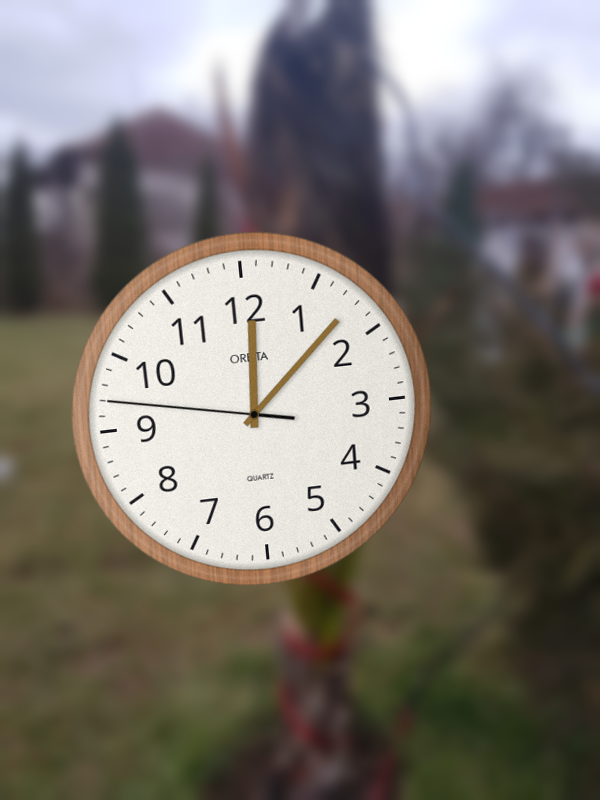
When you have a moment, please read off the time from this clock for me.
12:07:47
